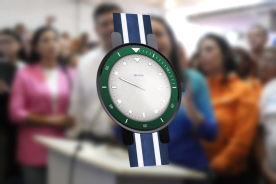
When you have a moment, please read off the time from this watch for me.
9:49
